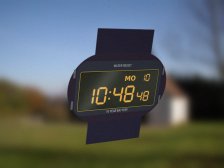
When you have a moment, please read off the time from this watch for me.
10:48:48
